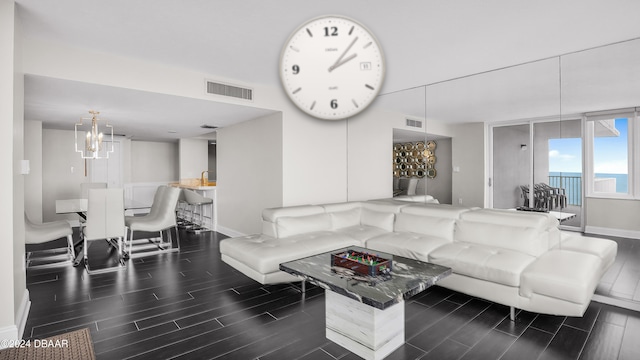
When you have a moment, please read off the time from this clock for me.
2:07
